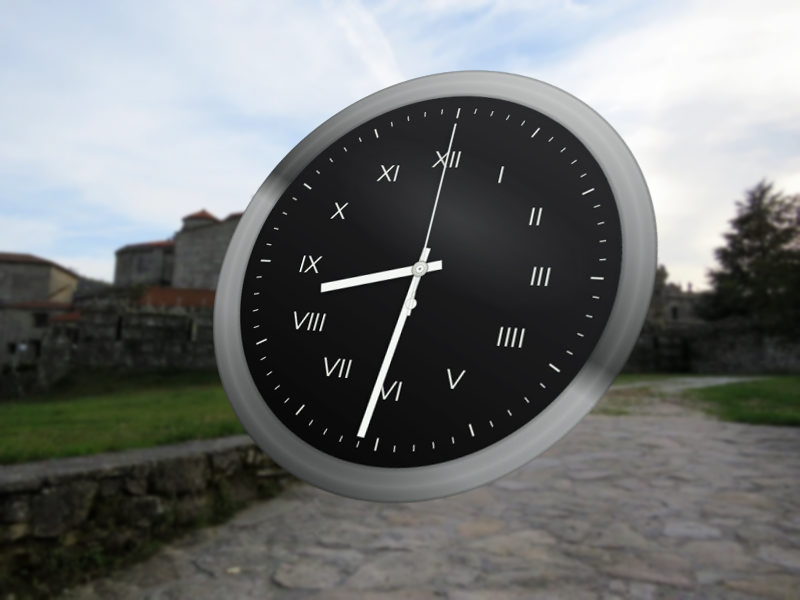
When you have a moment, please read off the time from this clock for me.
8:31:00
